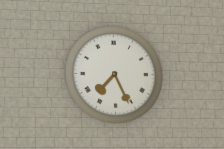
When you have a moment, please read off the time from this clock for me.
7:26
